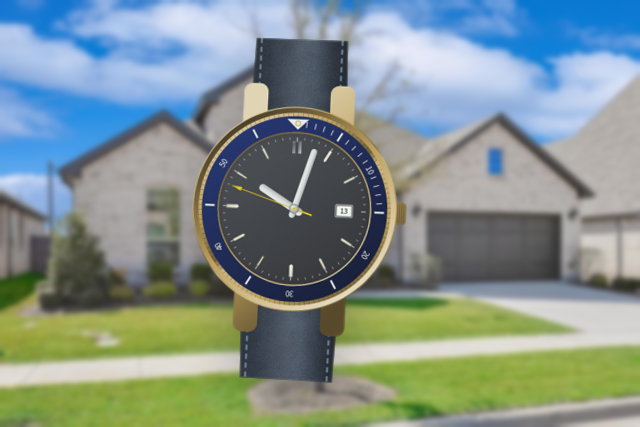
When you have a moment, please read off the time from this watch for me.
10:02:48
